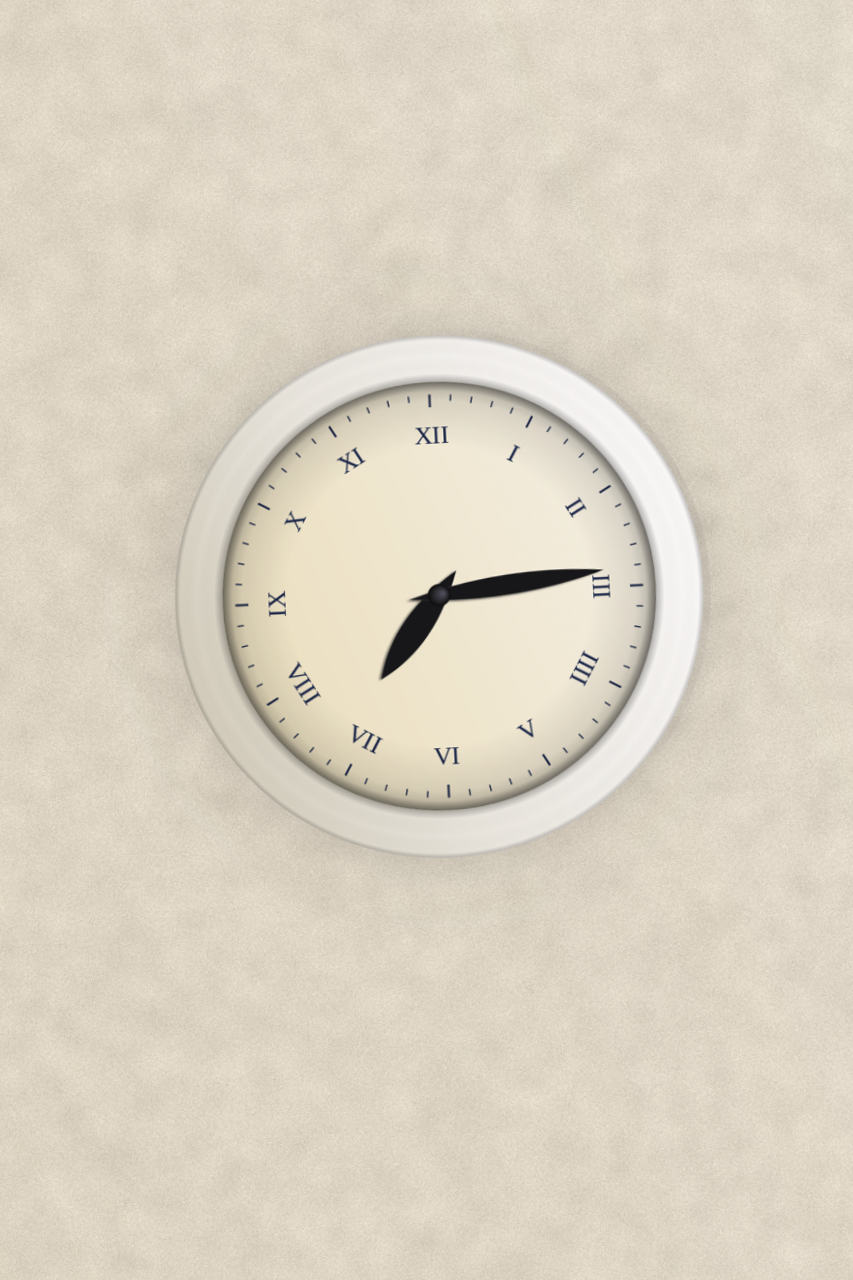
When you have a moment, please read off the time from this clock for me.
7:14
